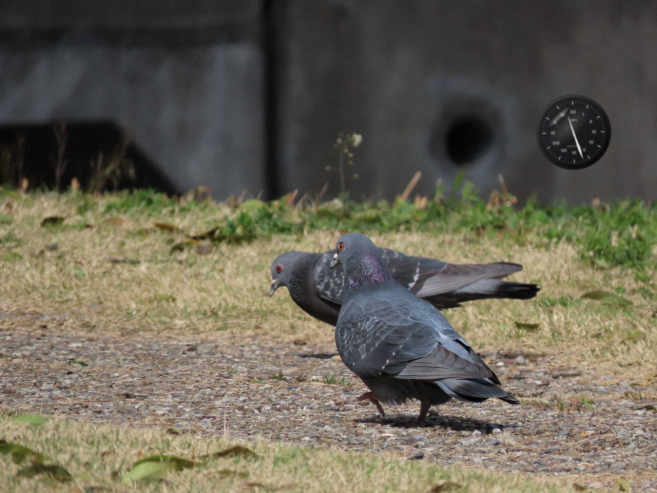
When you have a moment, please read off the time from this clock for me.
11:27
